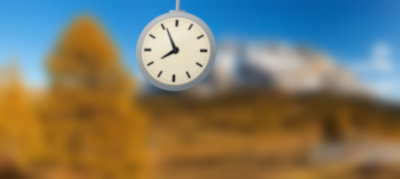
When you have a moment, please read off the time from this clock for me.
7:56
